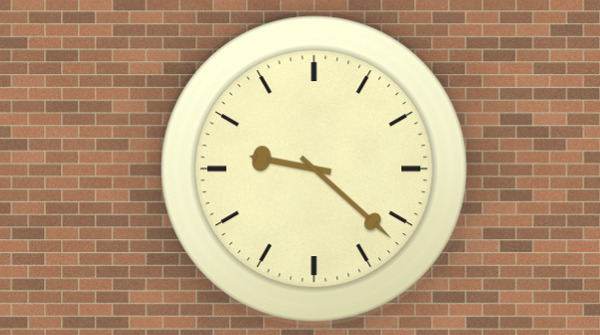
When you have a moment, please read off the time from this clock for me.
9:22
